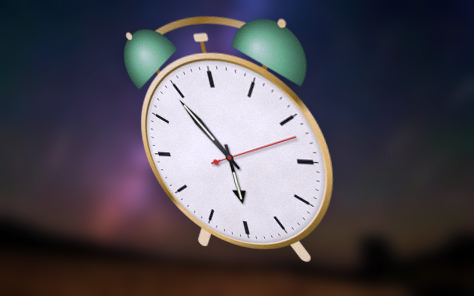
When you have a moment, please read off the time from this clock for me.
5:54:12
